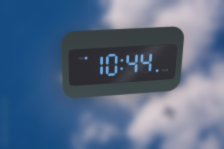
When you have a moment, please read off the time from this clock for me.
10:44
